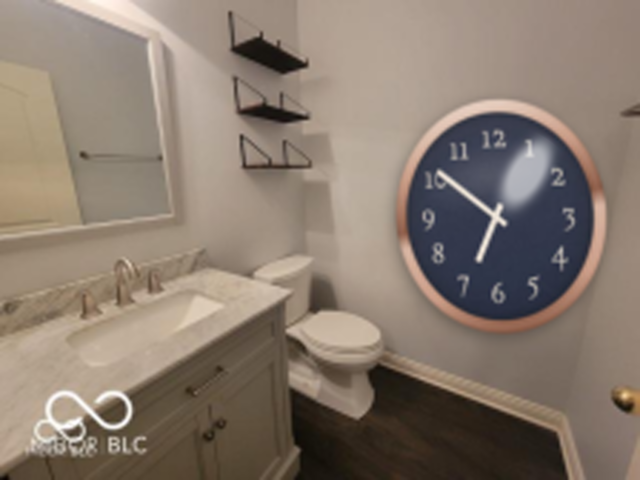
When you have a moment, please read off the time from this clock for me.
6:51
